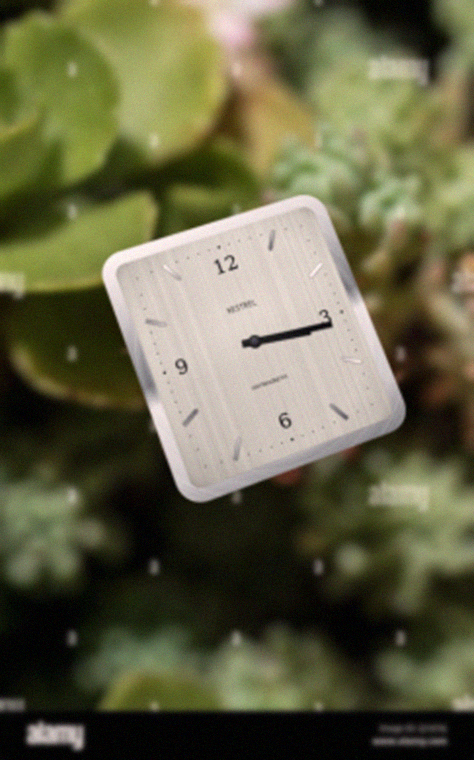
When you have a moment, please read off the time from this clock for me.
3:16
